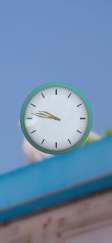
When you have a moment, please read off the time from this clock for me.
9:47
